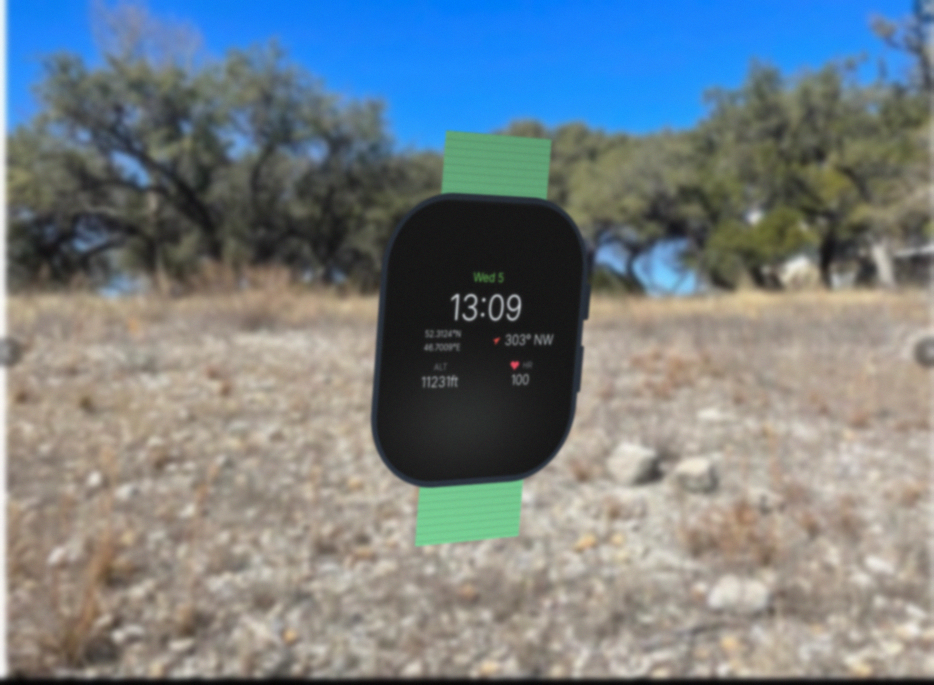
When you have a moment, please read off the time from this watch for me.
13:09
